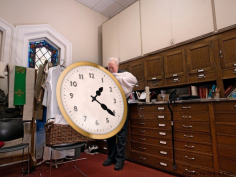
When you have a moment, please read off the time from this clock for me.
1:21
